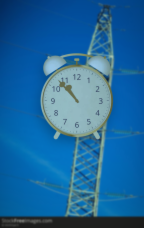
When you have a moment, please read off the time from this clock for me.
10:53
